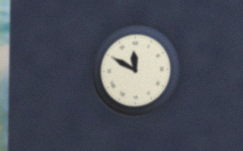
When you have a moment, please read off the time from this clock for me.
11:50
